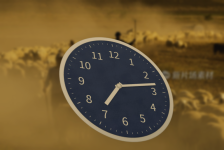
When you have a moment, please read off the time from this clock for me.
7:13
